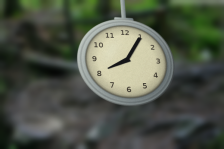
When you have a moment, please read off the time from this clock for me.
8:05
